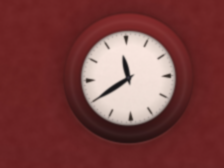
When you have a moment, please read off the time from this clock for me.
11:40
